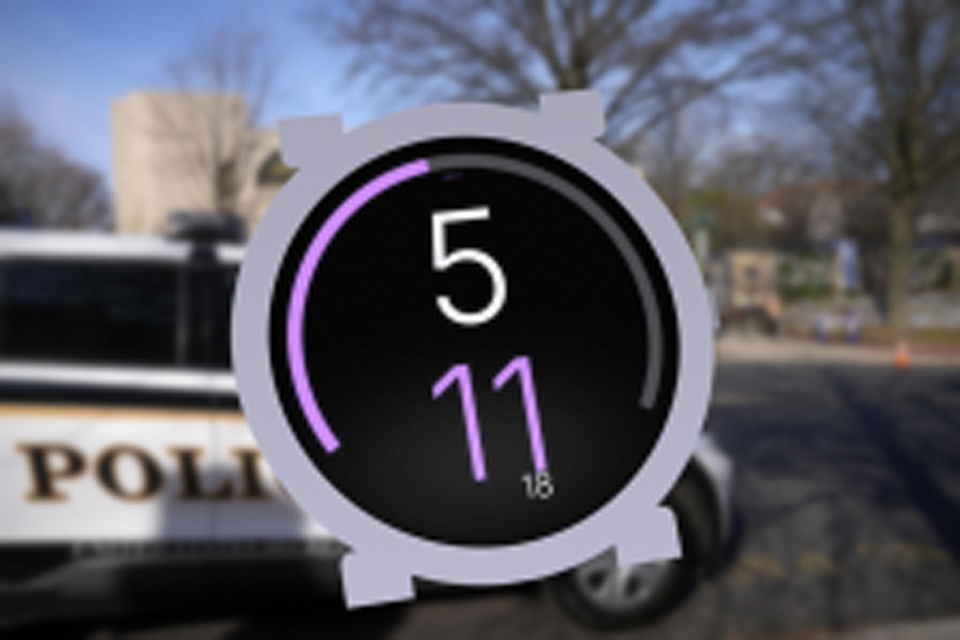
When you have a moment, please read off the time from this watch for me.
5:11:18
